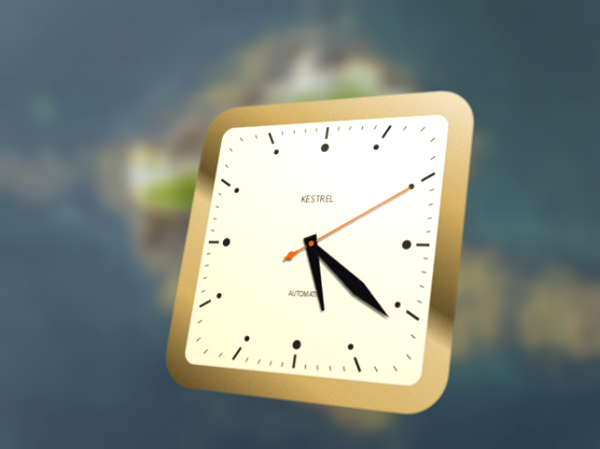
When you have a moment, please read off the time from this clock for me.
5:21:10
